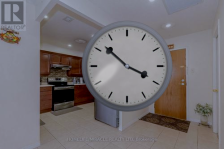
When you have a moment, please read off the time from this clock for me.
3:52
